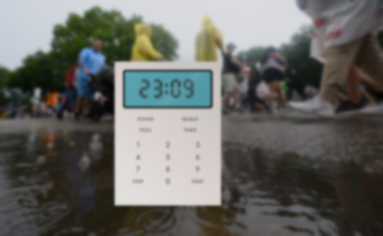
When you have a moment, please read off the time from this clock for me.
23:09
